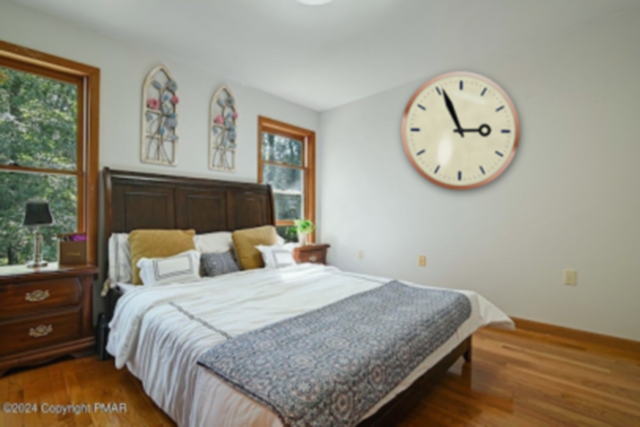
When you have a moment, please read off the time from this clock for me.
2:56
